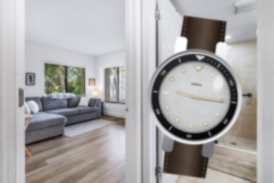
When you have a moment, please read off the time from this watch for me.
9:15
